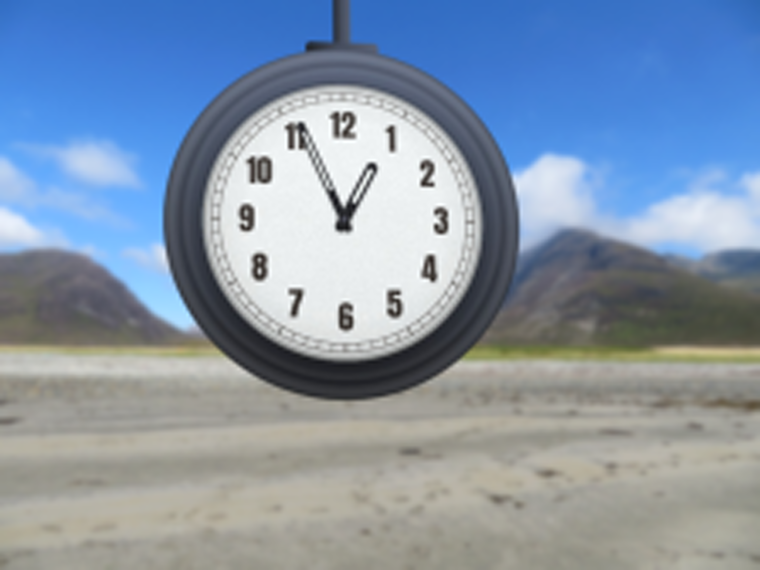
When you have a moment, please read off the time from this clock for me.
12:56
